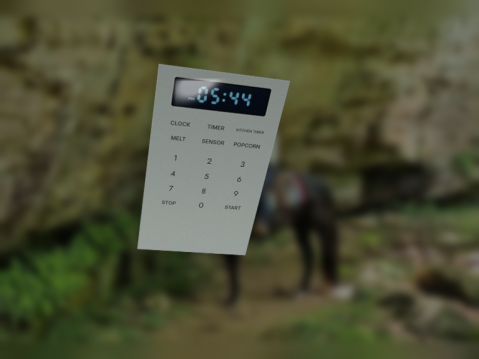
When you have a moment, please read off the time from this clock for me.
5:44
